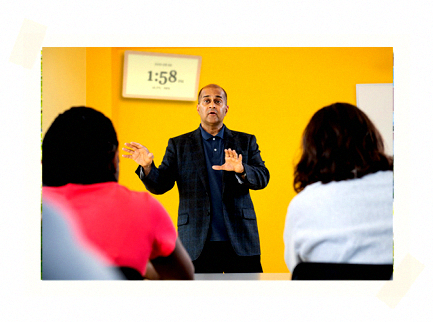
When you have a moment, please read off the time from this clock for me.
1:58
